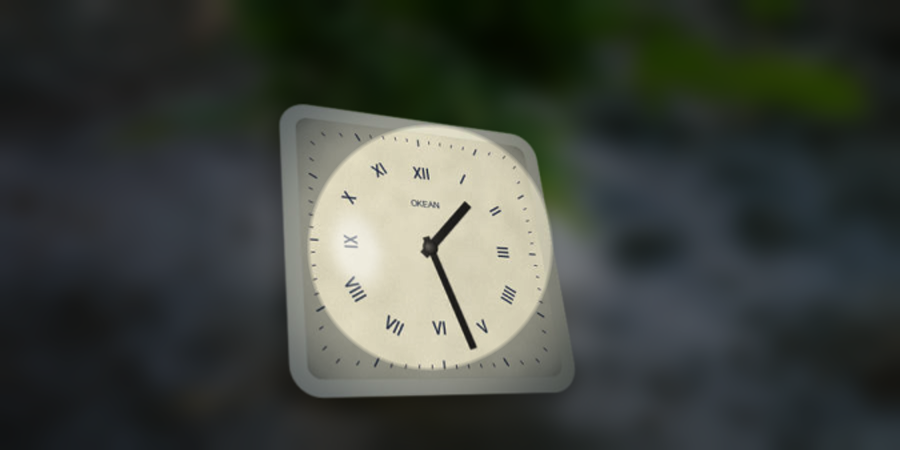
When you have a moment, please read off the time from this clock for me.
1:27
